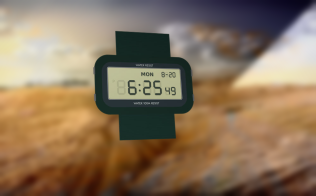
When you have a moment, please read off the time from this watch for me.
6:25:49
